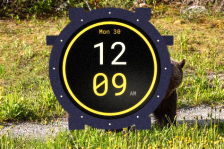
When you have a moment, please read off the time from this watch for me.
12:09
